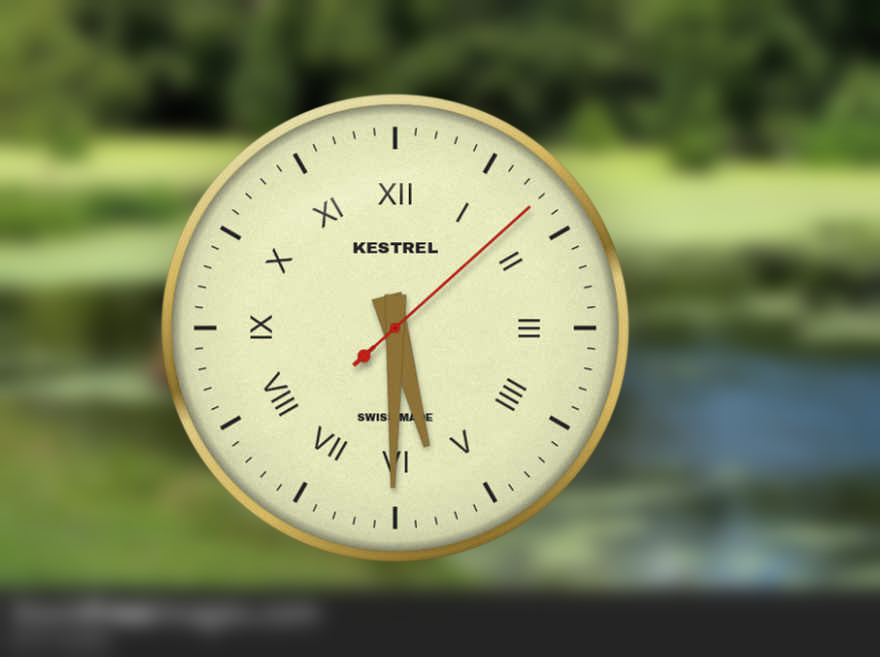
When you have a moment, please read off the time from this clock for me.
5:30:08
